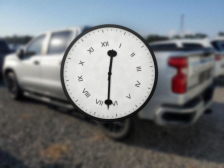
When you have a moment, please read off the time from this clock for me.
12:32
